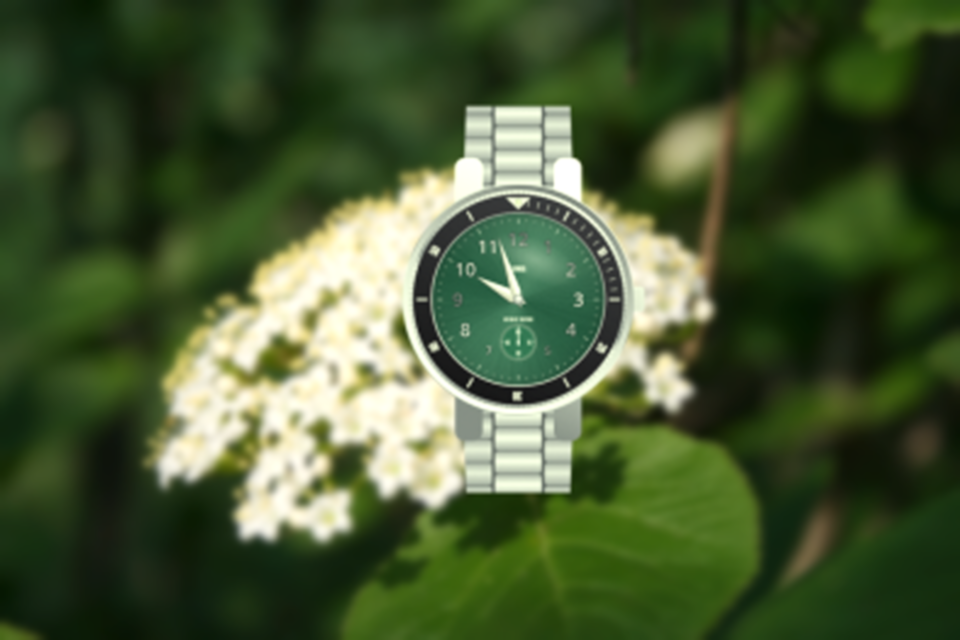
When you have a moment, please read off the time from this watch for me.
9:57
